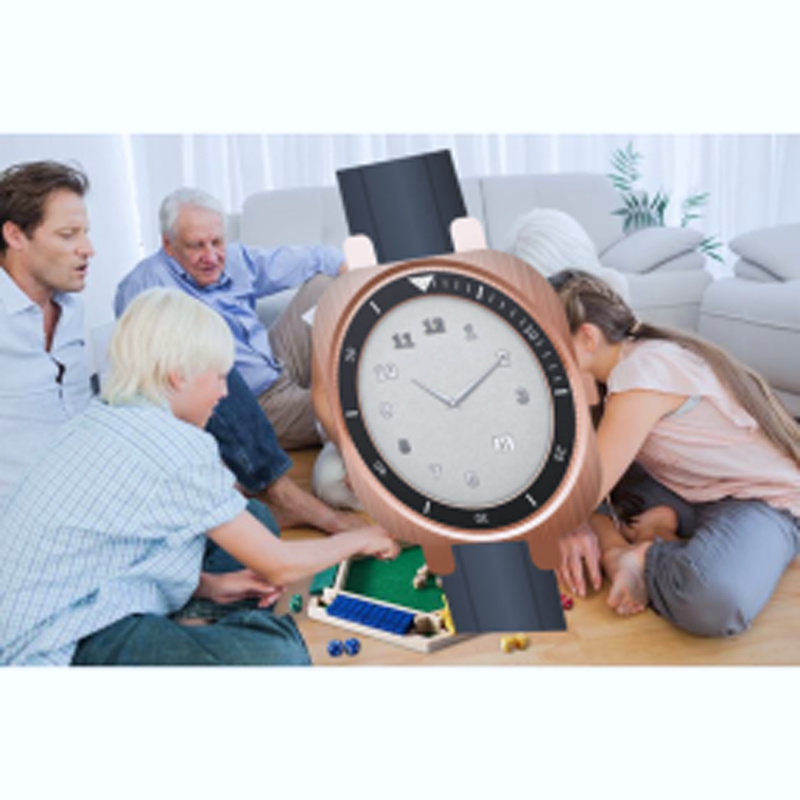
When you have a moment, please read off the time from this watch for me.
10:10
